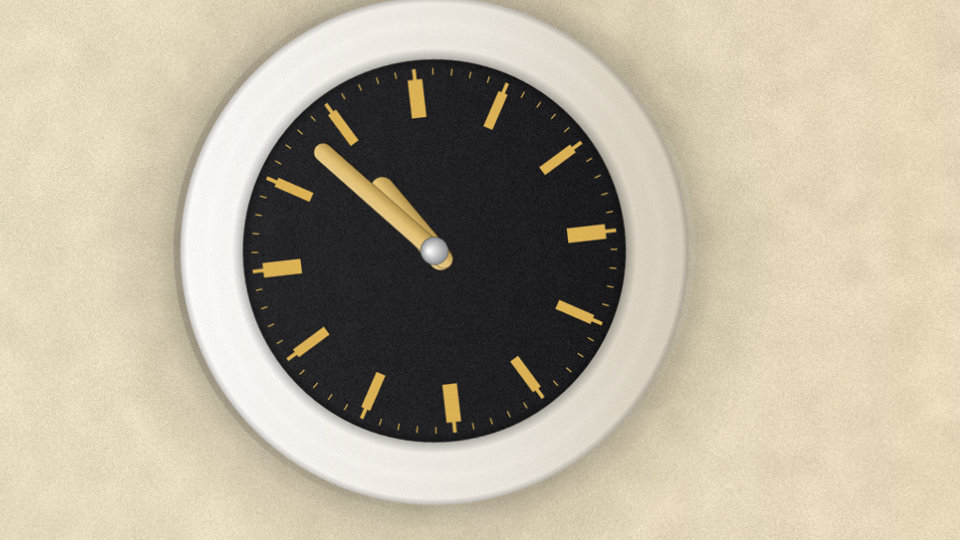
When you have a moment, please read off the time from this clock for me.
10:53
